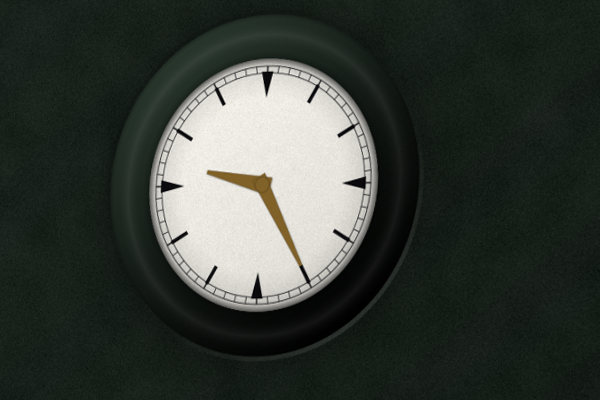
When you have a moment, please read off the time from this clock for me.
9:25
